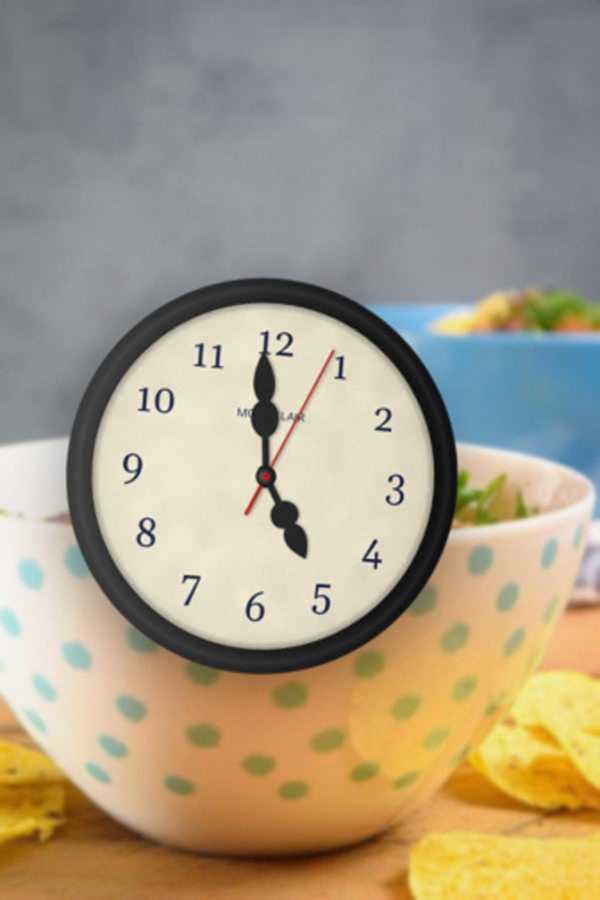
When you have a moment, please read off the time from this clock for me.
4:59:04
